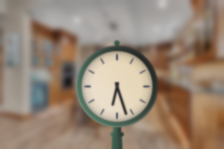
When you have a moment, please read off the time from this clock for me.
6:27
